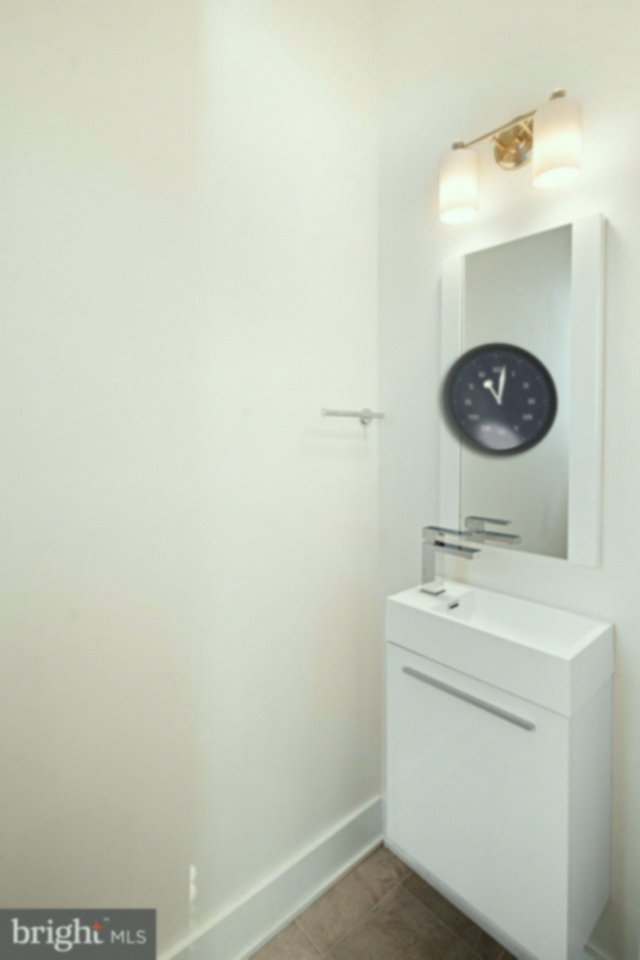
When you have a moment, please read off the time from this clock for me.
11:02
